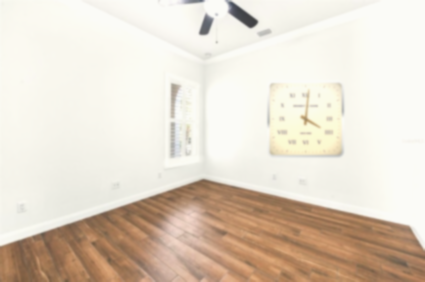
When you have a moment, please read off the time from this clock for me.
4:01
